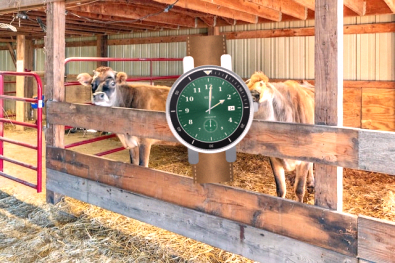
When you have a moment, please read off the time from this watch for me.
2:01
